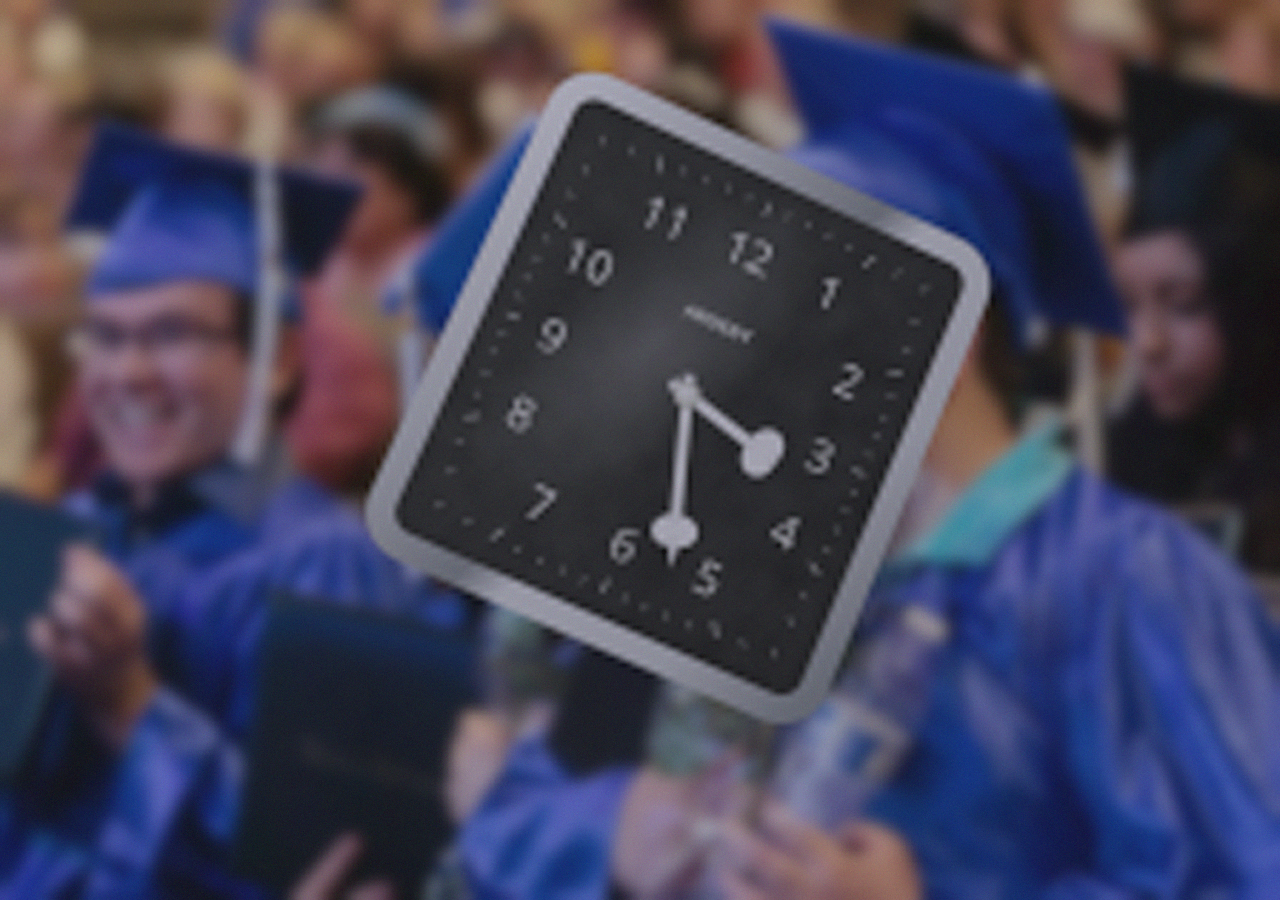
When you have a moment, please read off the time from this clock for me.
3:27
